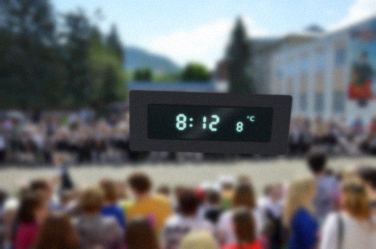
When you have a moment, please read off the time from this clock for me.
8:12
